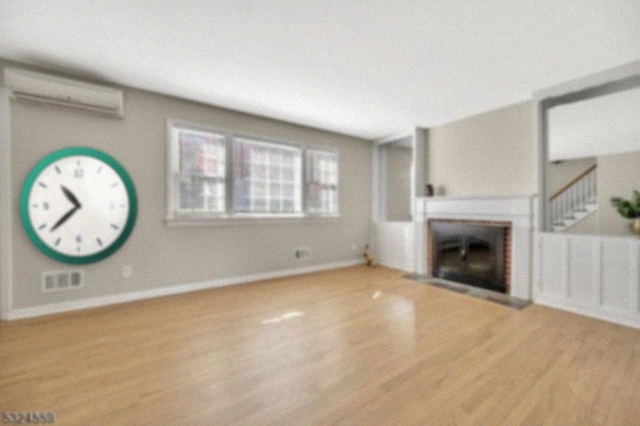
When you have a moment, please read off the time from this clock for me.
10:38
